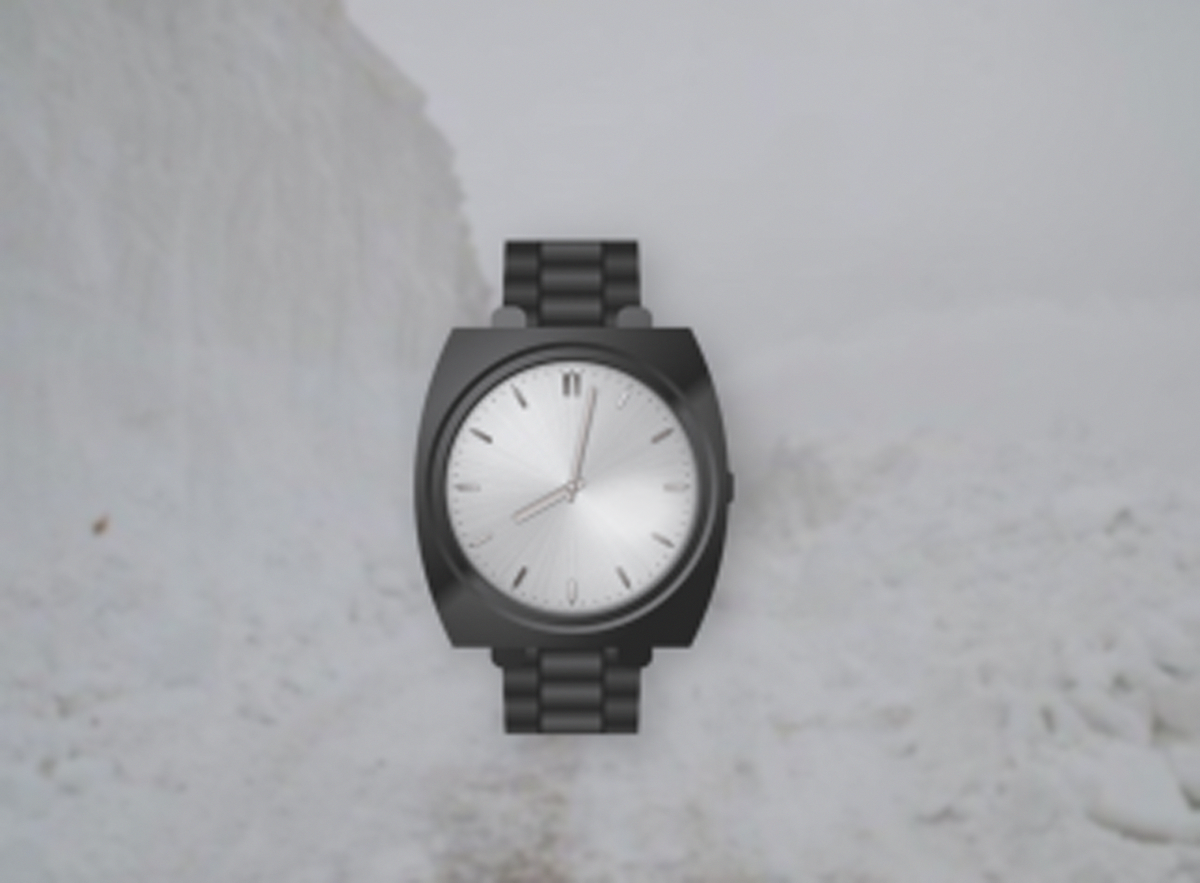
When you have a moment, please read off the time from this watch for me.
8:02
